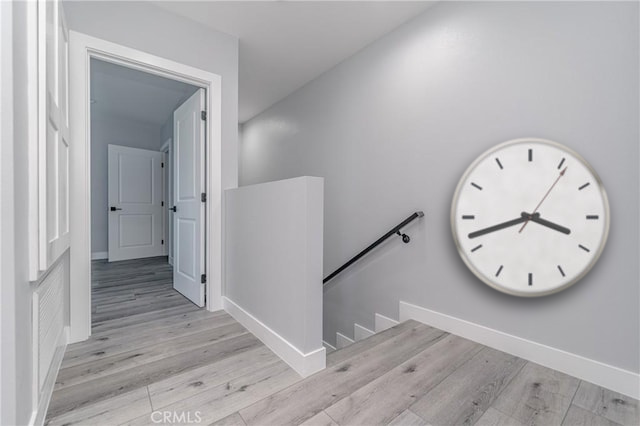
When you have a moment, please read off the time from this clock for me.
3:42:06
